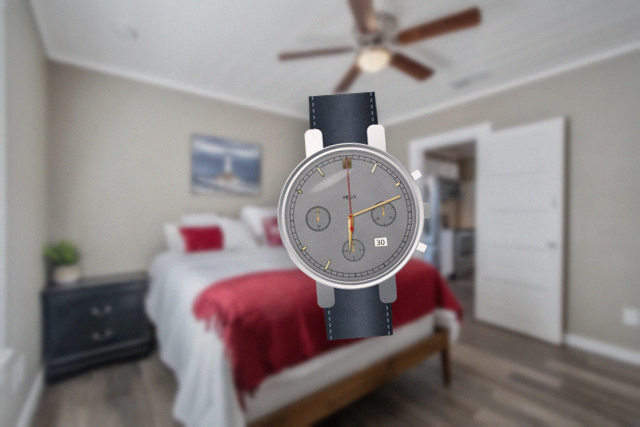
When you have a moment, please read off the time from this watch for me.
6:12
